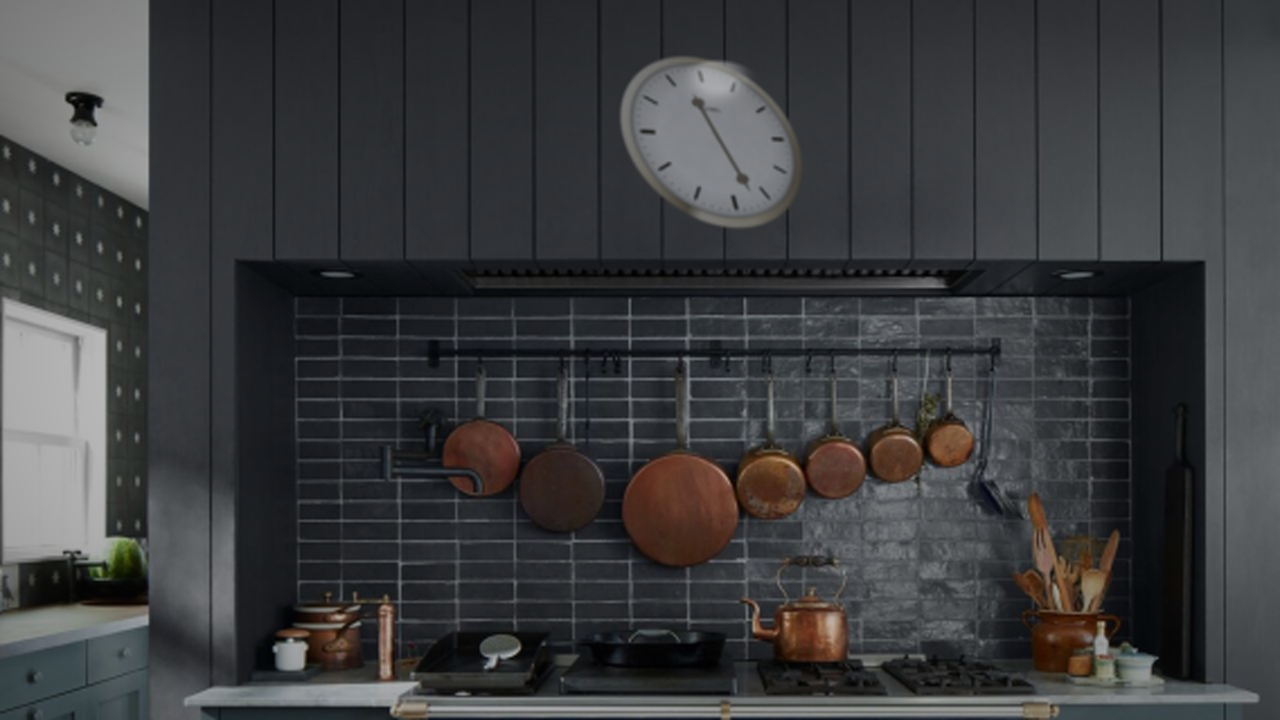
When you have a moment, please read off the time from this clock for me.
11:27
